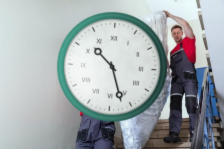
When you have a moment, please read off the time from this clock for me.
10:27
